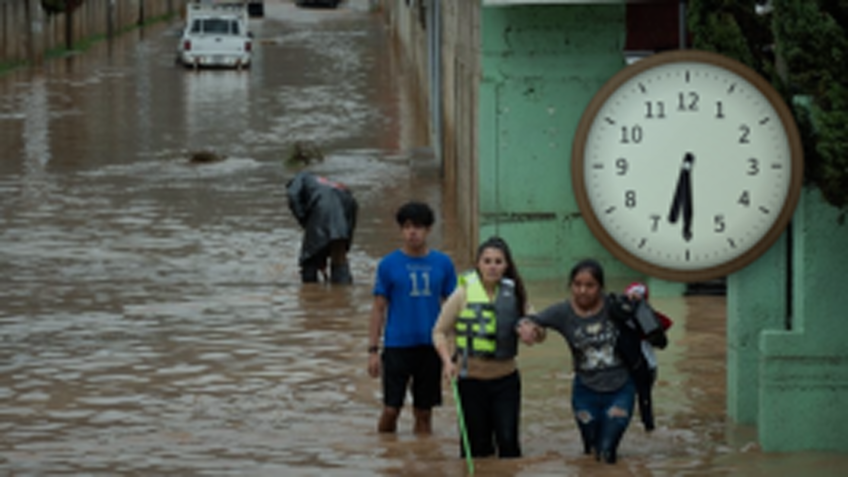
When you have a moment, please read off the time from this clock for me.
6:30
